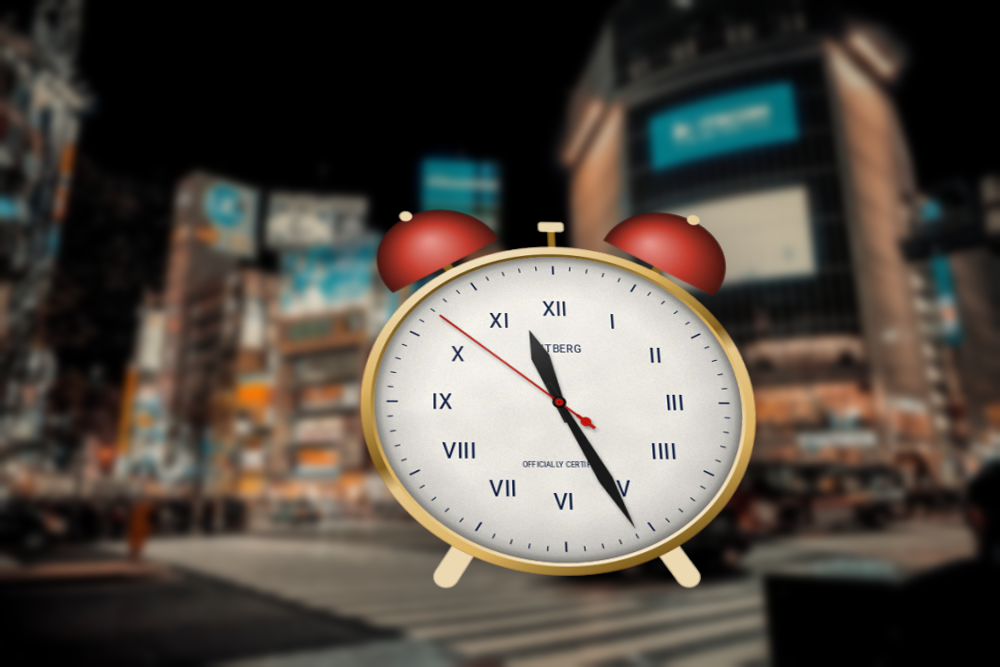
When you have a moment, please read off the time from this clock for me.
11:25:52
